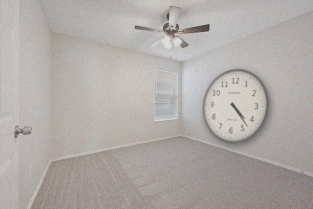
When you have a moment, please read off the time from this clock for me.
4:23
